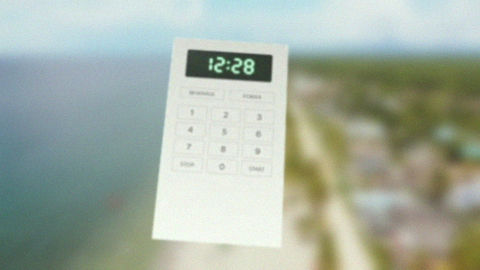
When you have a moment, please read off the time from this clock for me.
12:28
